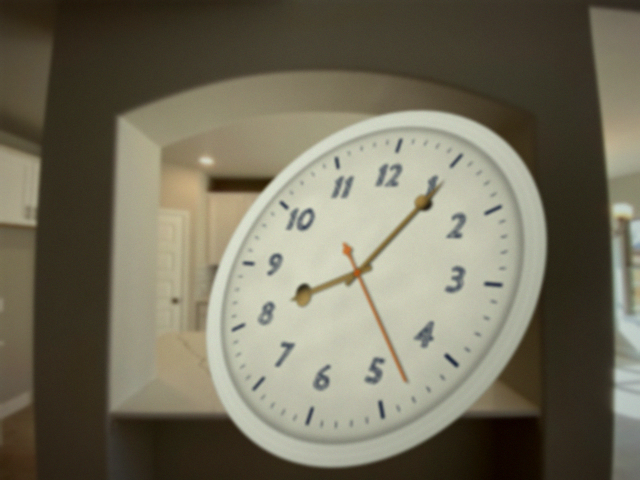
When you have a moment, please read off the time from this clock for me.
8:05:23
